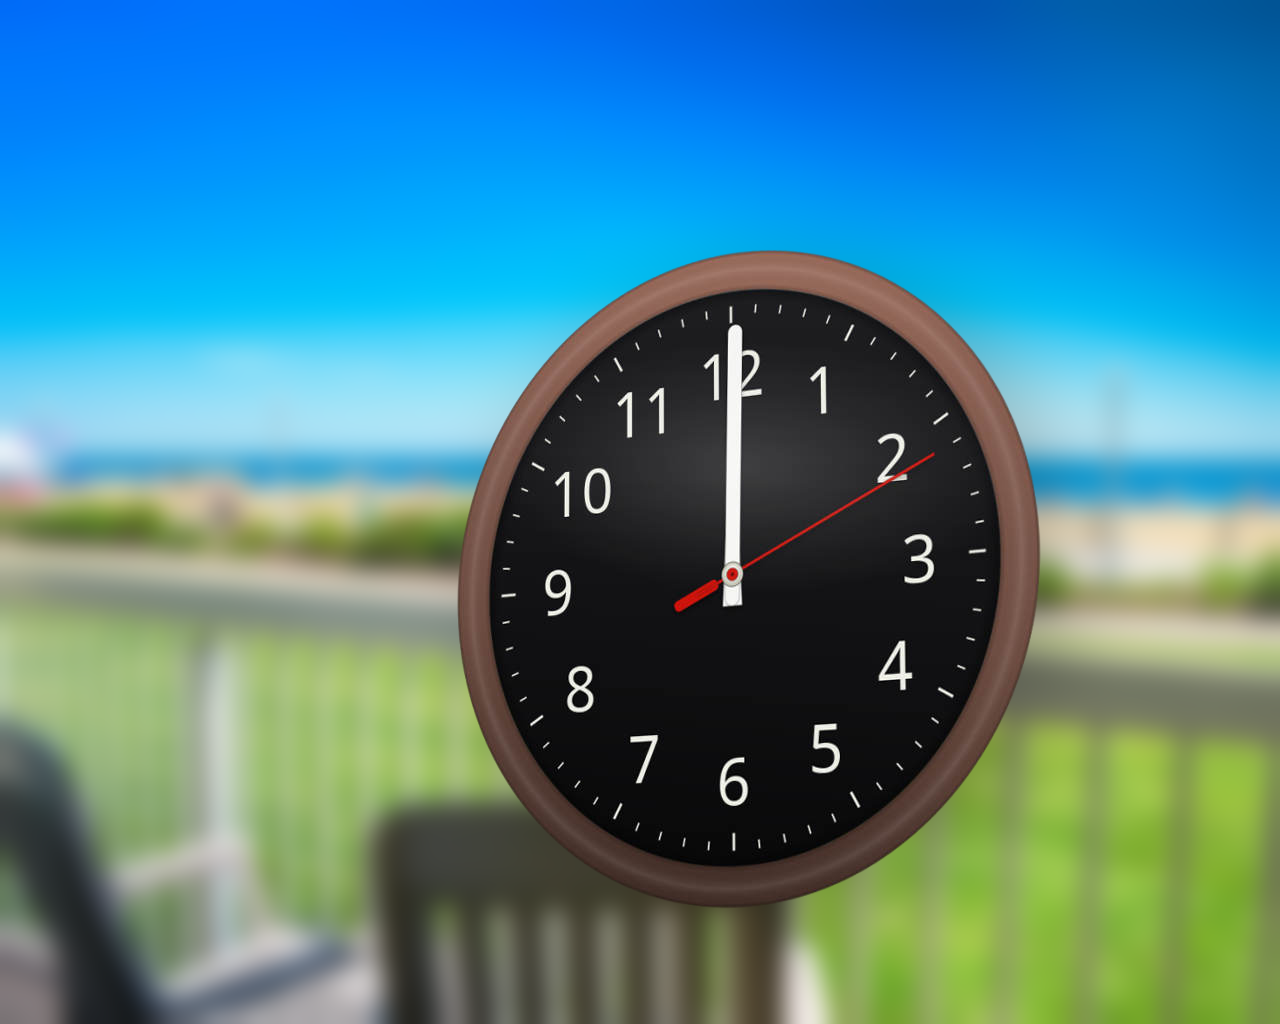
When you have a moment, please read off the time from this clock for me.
12:00:11
